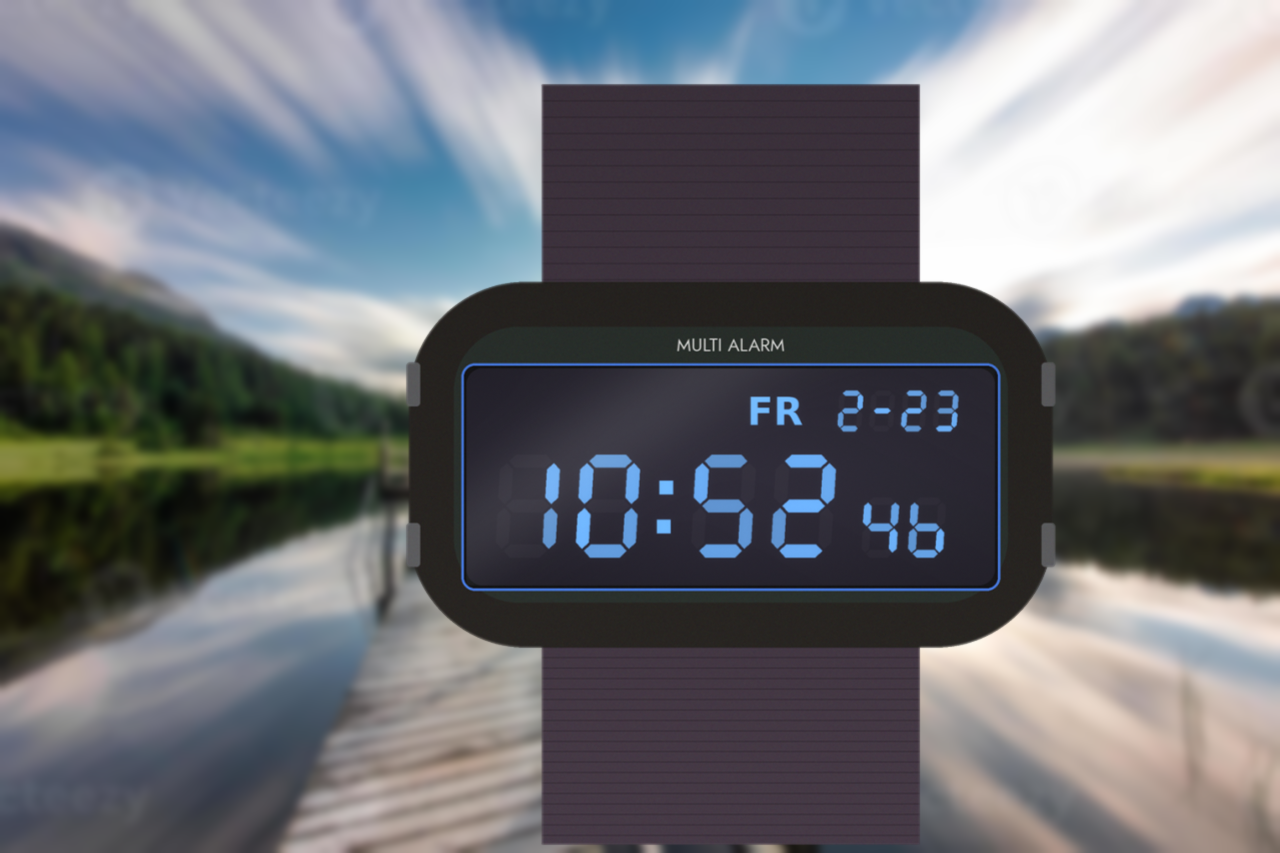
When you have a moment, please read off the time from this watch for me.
10:52:46
